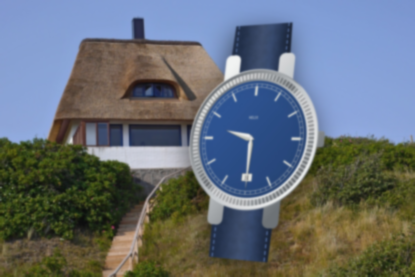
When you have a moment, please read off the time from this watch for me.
9:30
